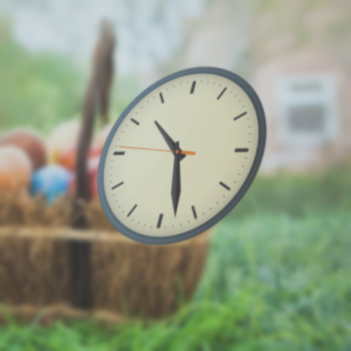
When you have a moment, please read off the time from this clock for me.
10:27:46
